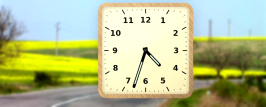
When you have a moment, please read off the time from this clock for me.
4:33
